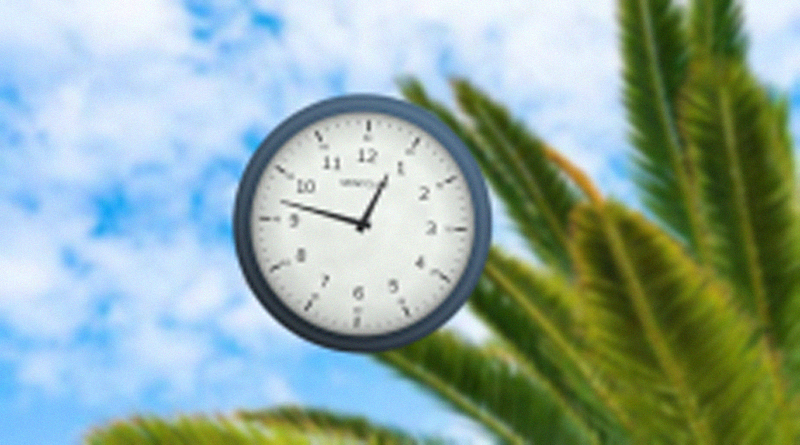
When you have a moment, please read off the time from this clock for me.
12:47
